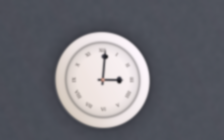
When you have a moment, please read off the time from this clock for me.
3:01
